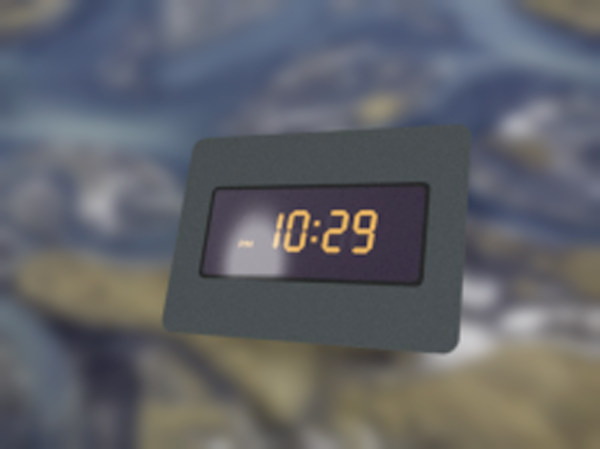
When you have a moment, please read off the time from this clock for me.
10:29
